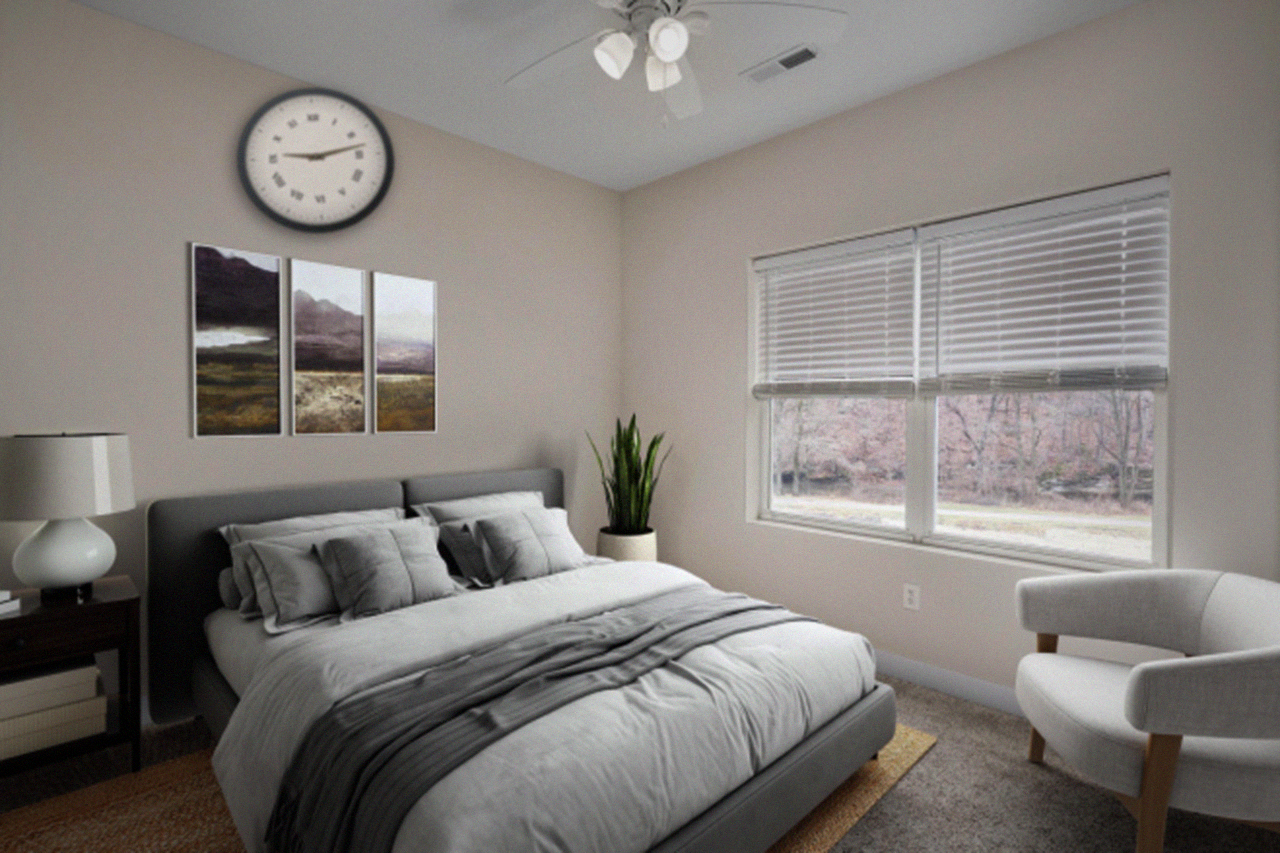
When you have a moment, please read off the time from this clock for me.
9:13
